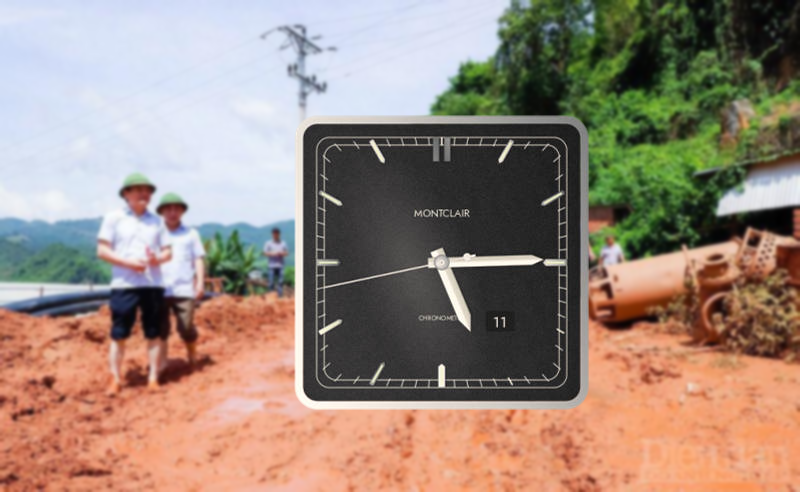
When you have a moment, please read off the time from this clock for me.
5:14:43
